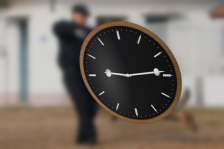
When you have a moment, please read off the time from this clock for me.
9:14
